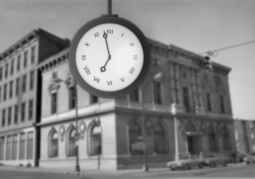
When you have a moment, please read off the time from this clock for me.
6:58
